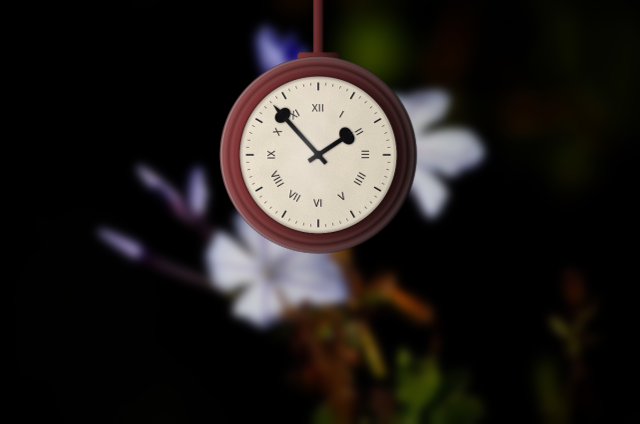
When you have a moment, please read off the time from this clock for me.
1:53
